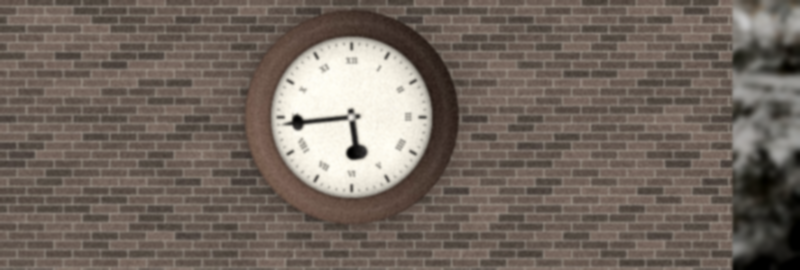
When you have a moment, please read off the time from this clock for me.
5:44
